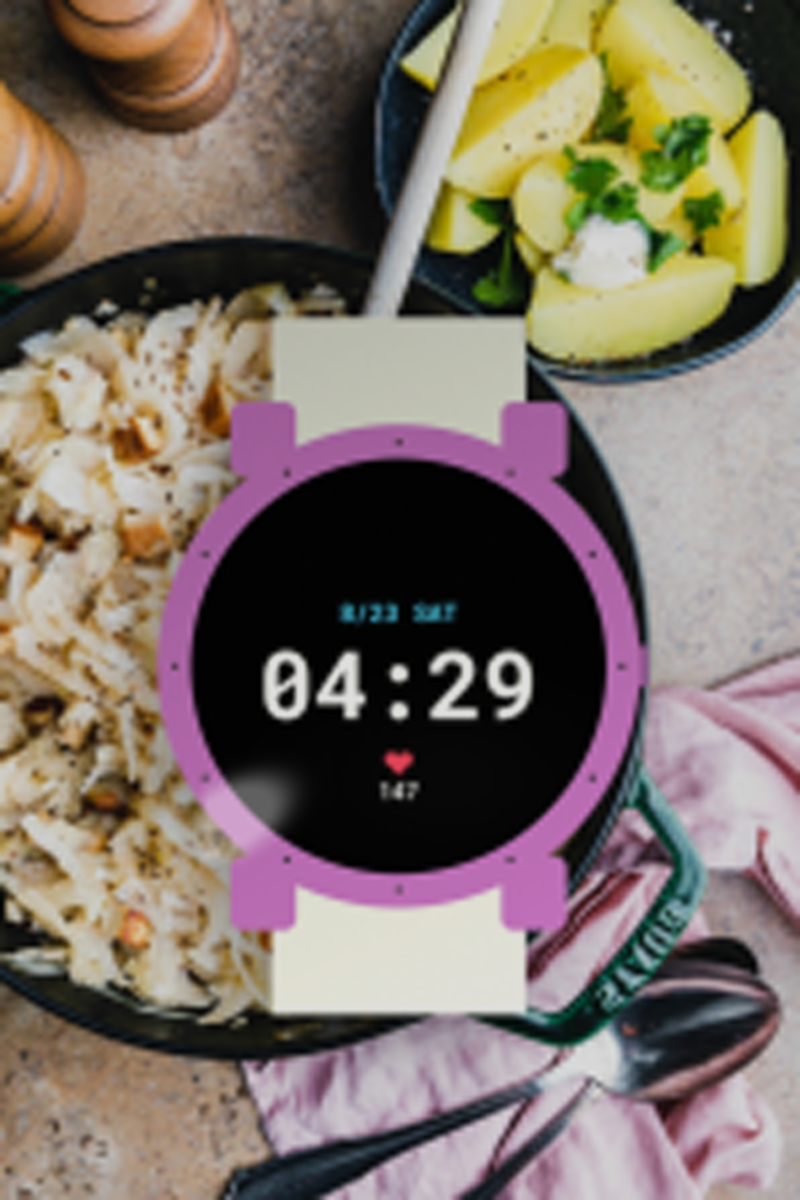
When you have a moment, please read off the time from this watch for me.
4:29
